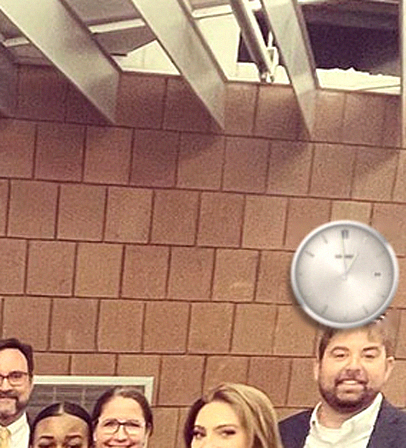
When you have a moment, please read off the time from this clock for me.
12:59
